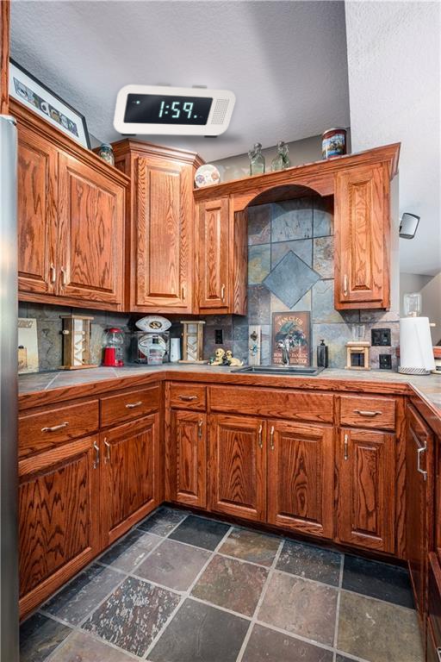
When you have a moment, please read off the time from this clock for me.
1:59
